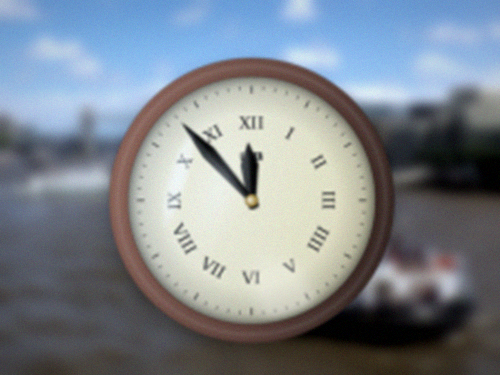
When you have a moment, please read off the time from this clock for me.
11:53
